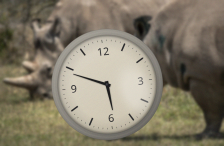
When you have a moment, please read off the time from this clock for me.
5:49
